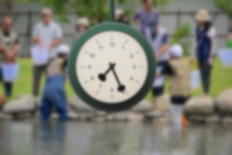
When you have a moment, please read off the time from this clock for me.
7:26
